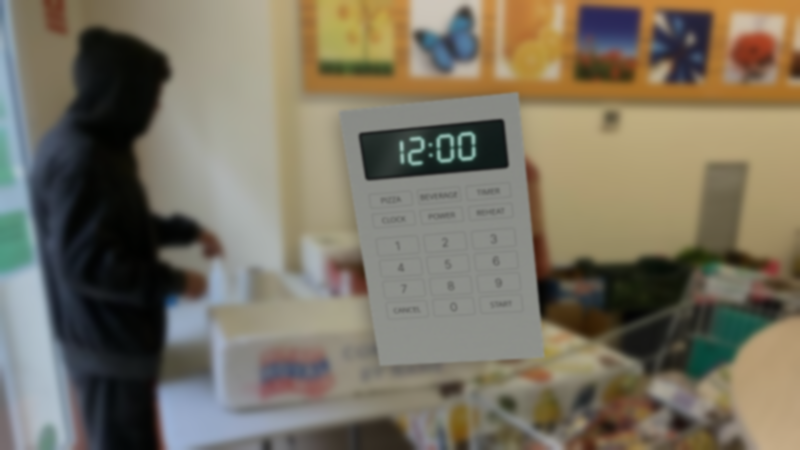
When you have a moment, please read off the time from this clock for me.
12:00
